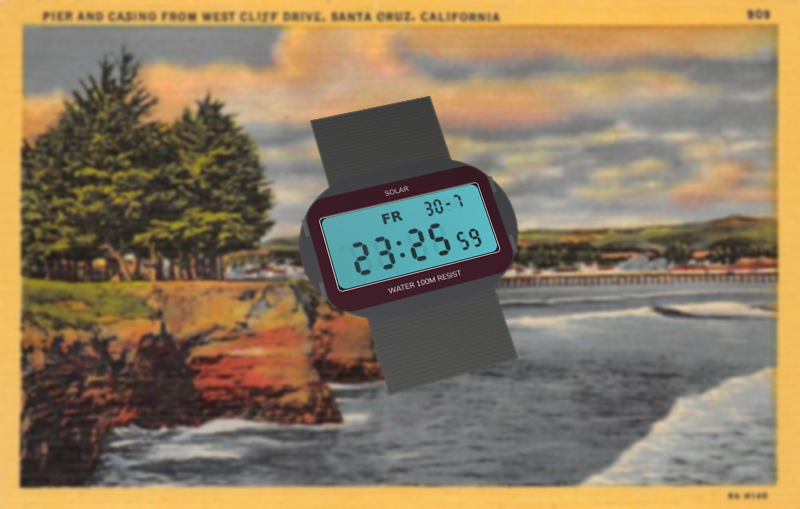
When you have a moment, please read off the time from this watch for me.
23:25:59
